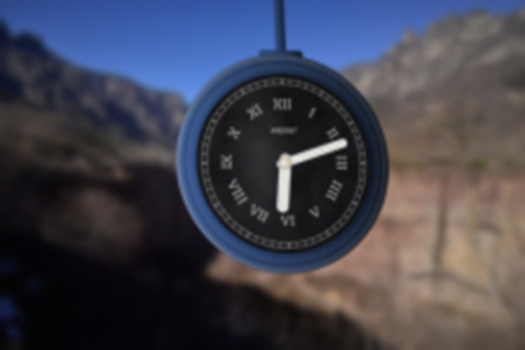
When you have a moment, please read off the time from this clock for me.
6:12
